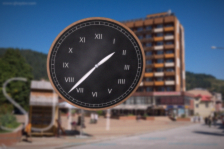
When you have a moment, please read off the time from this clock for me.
1:37
